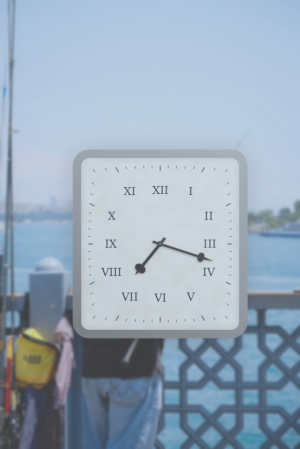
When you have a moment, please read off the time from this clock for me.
7:18
